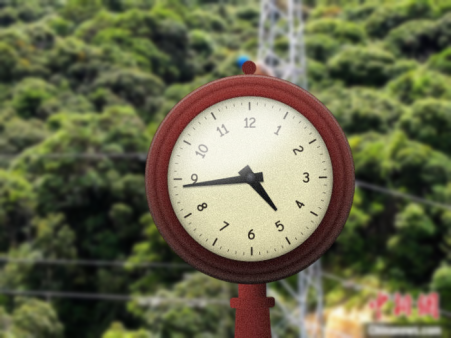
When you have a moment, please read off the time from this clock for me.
4:44
